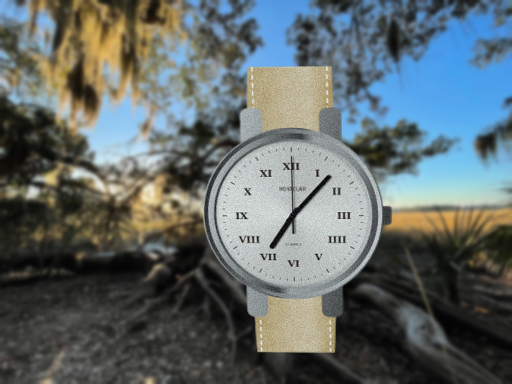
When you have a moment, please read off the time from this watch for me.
7:07:00
